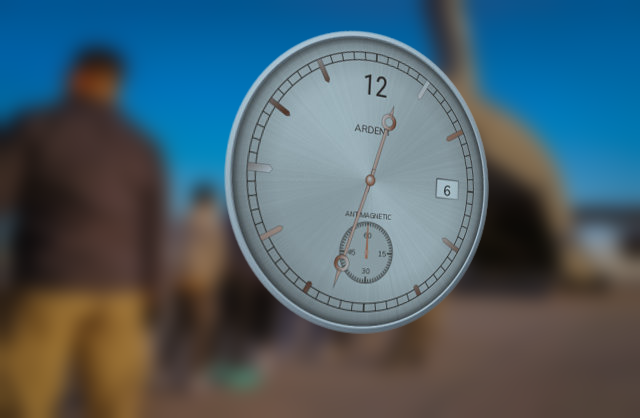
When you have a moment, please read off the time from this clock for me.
12:33
